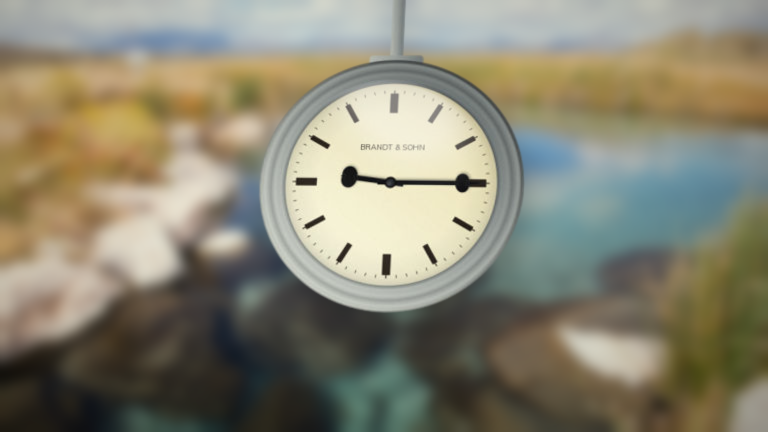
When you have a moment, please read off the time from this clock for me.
9:15
